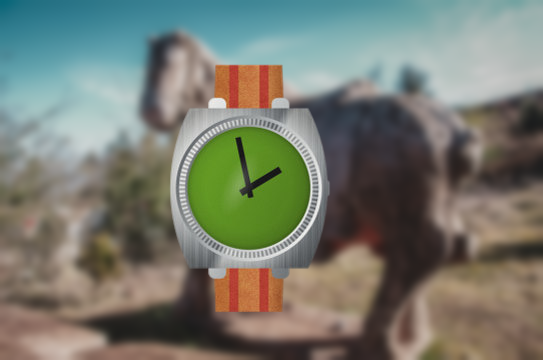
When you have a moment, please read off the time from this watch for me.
1:58
